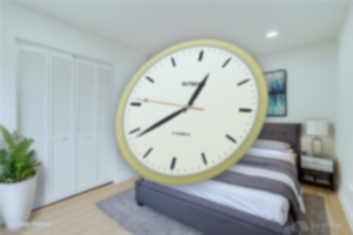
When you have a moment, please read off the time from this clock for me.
12:38:46
